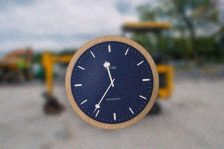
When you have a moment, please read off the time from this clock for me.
11:36
